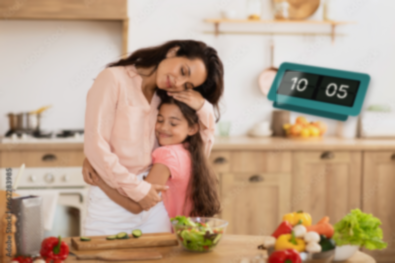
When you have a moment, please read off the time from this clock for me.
10:05
